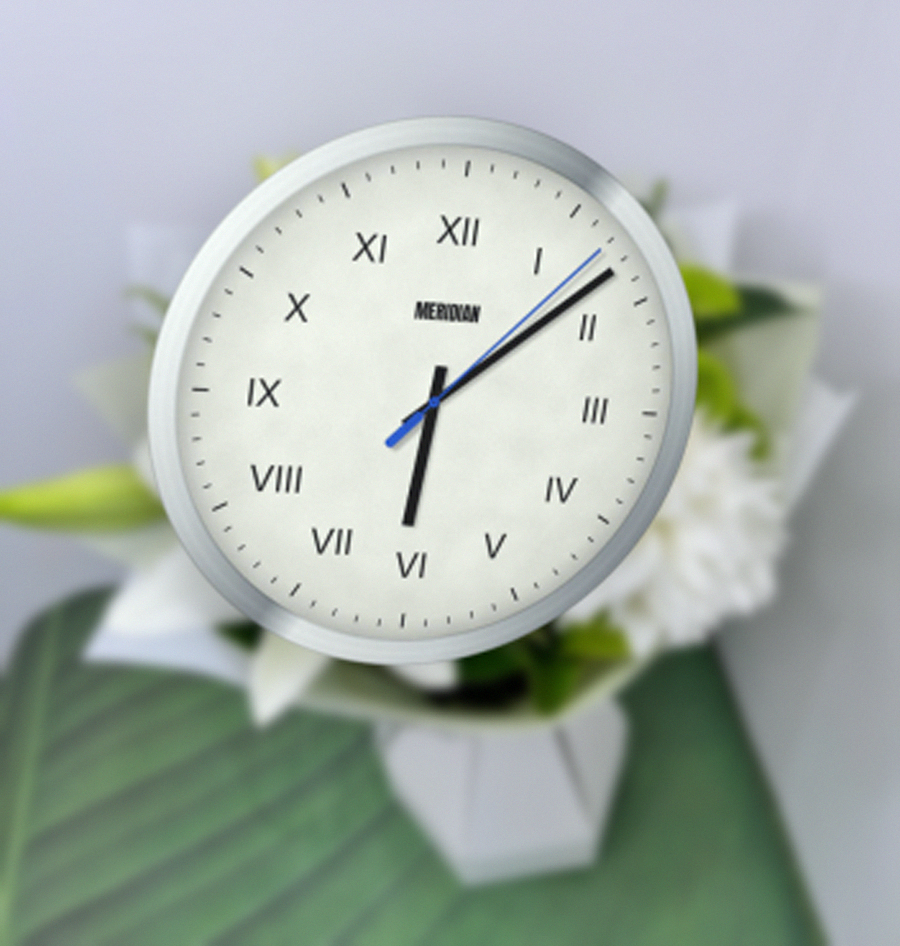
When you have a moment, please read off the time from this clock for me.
6:08:07
